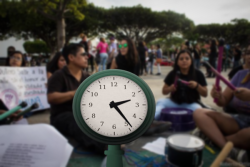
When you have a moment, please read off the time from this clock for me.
2:24
